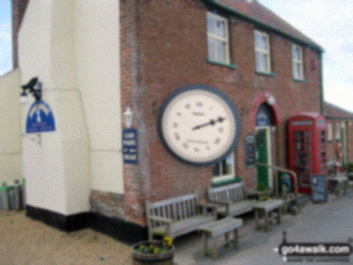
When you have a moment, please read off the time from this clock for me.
2:11
